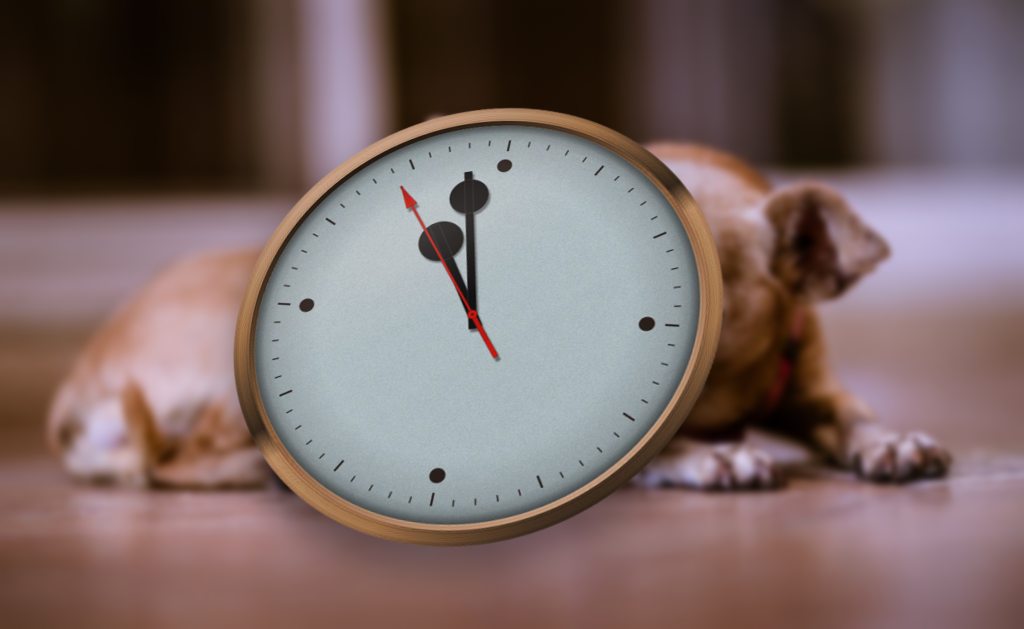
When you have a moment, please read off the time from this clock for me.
10:57:54
